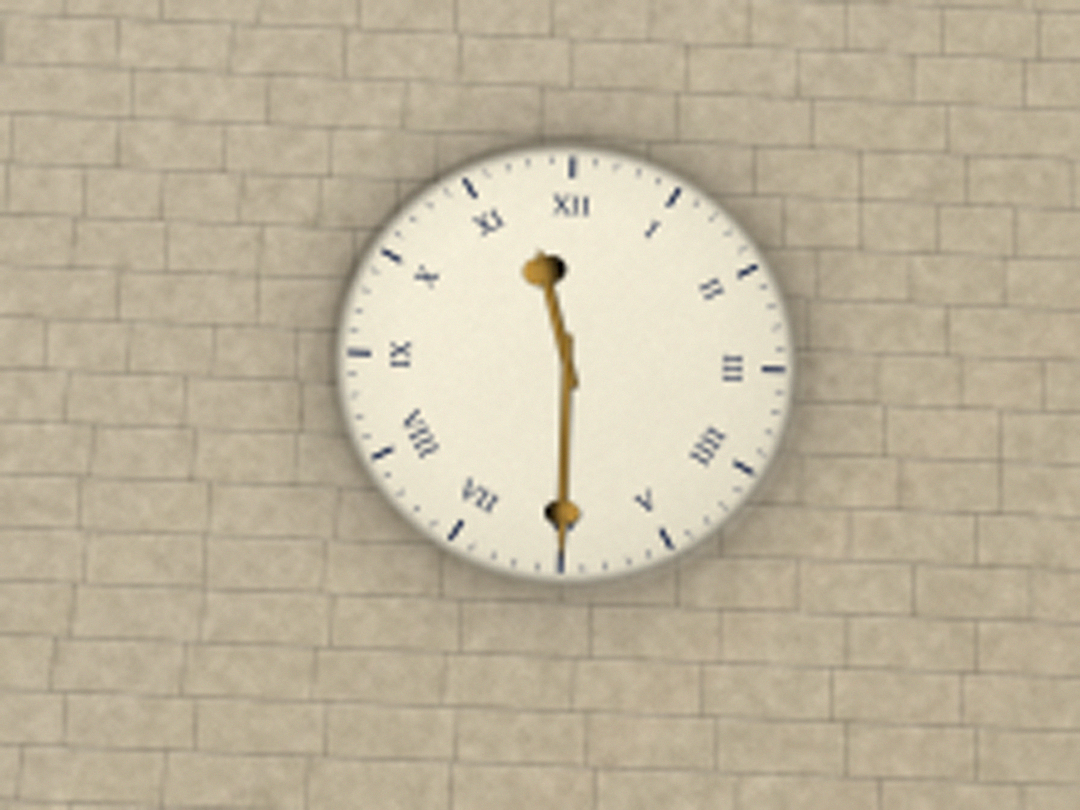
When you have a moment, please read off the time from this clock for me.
11:30
